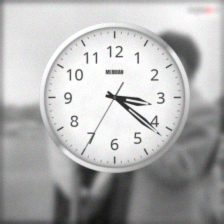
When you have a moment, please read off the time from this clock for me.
3:21:35
